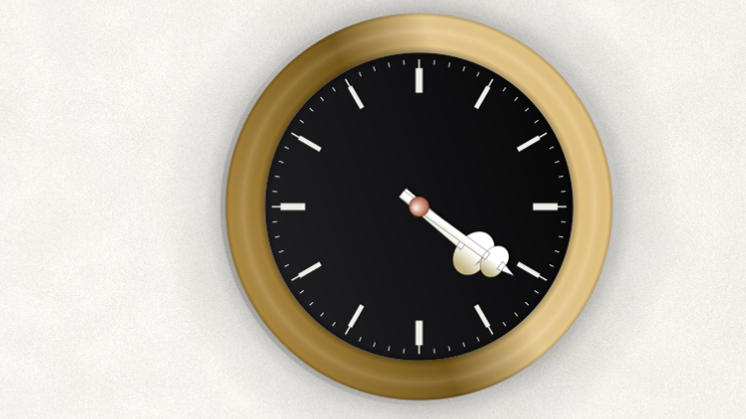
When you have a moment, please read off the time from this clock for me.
4:21
